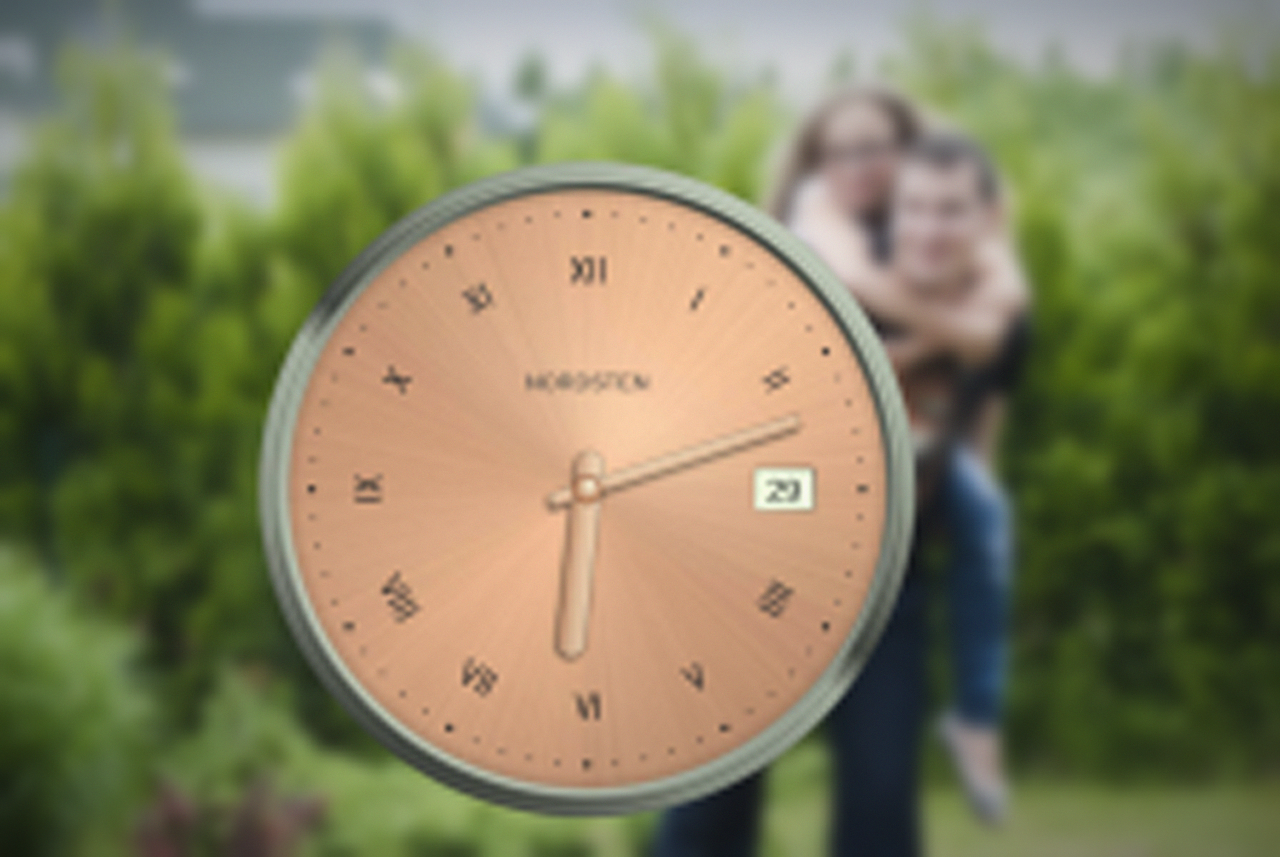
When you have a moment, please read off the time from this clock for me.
6:12
